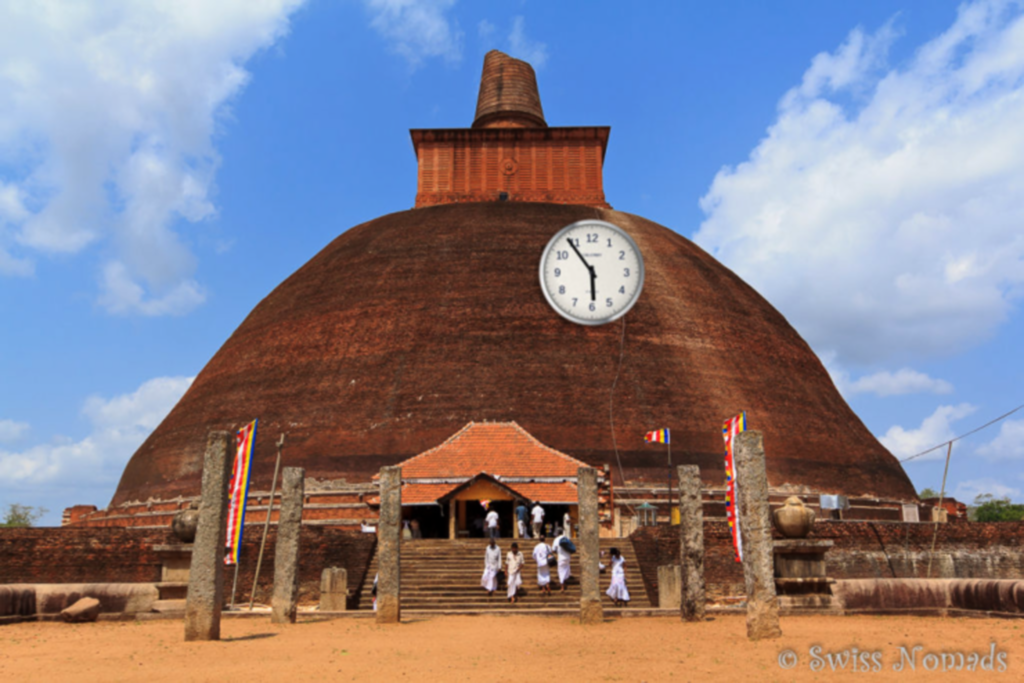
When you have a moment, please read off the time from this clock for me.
5:54
